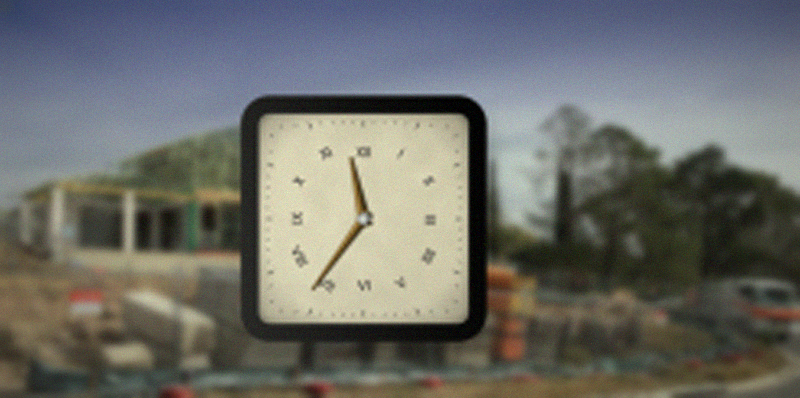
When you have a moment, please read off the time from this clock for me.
11:36
